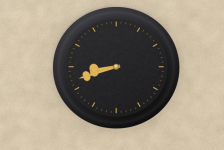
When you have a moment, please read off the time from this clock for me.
8:42
